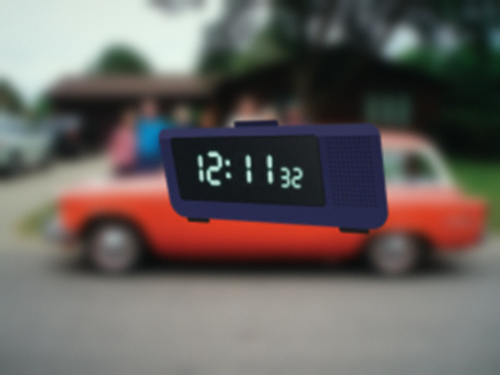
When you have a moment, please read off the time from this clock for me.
12:11:32
